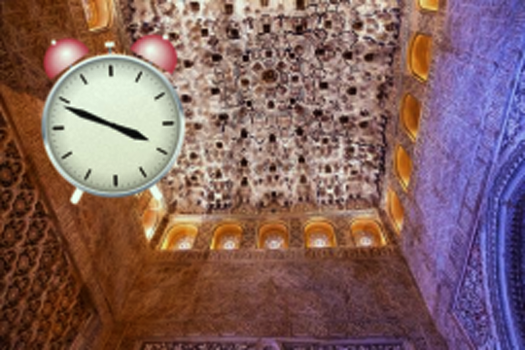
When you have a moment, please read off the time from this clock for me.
3:49
